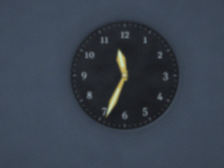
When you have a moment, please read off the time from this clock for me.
11:34
